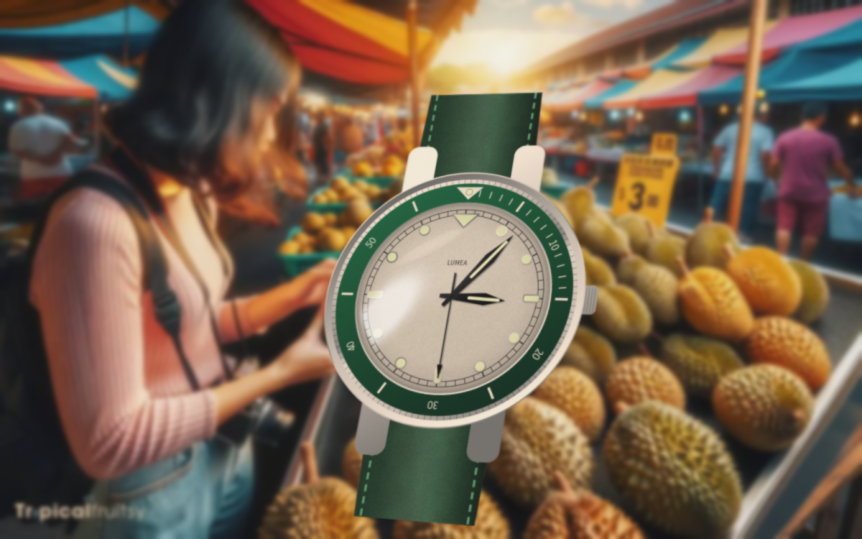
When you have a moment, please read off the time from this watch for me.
3:06:30
